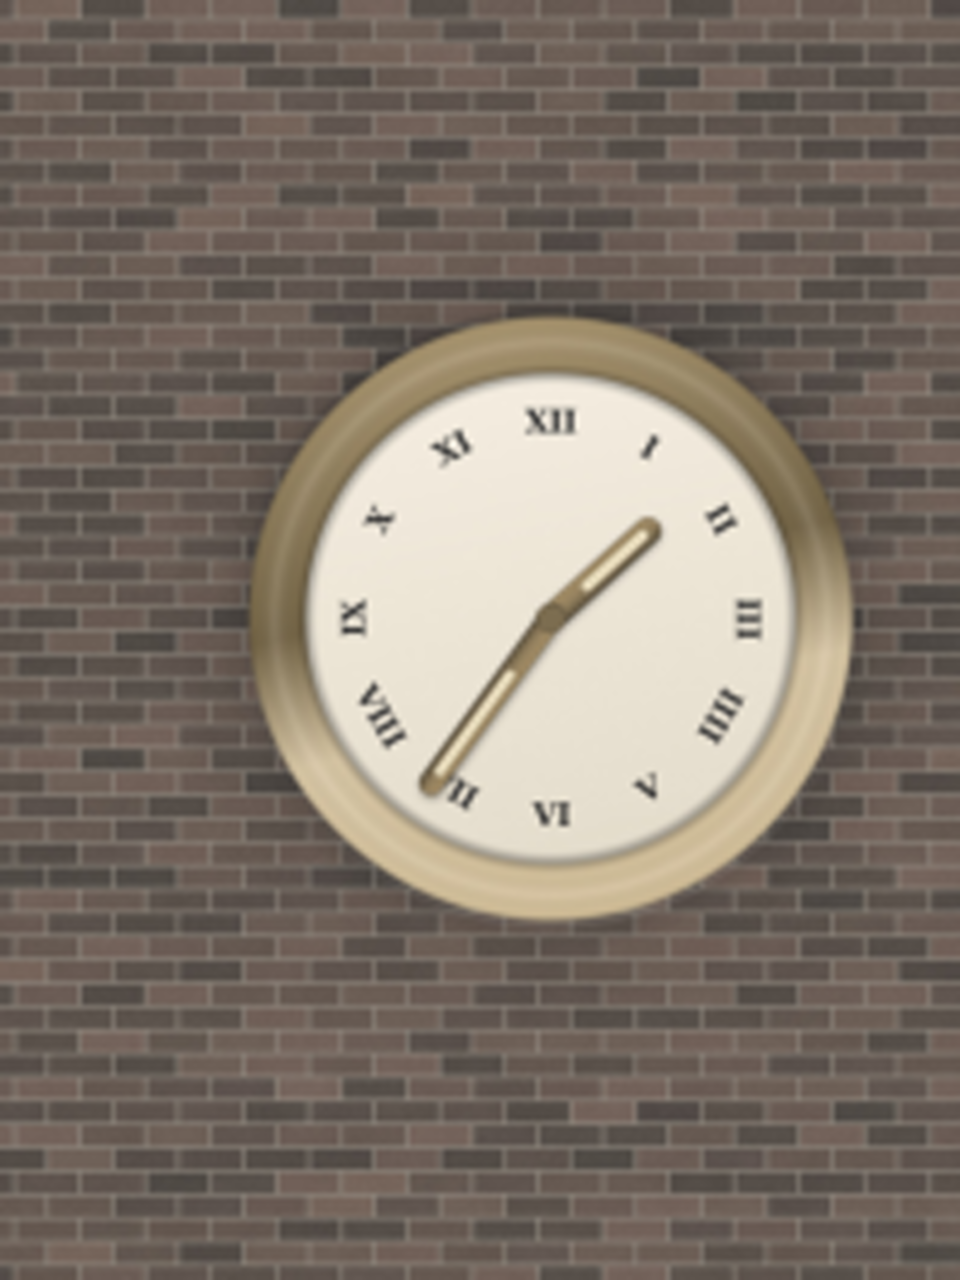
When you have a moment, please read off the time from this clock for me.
1:36
